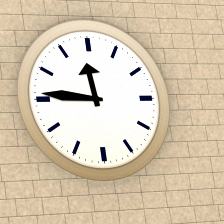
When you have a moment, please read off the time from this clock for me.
11:46
